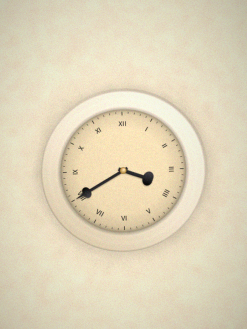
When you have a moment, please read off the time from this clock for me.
3:40
